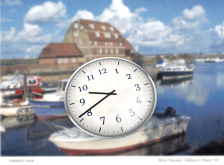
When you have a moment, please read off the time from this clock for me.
9:41
